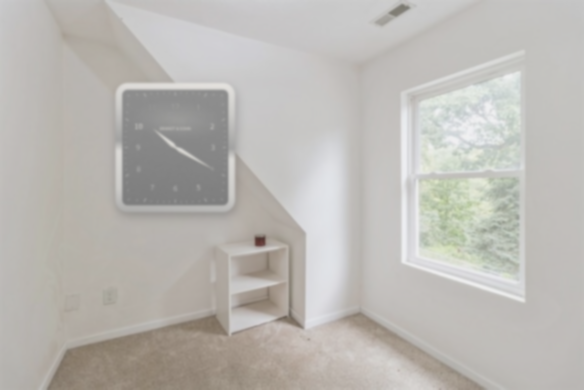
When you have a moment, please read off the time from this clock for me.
10:20
